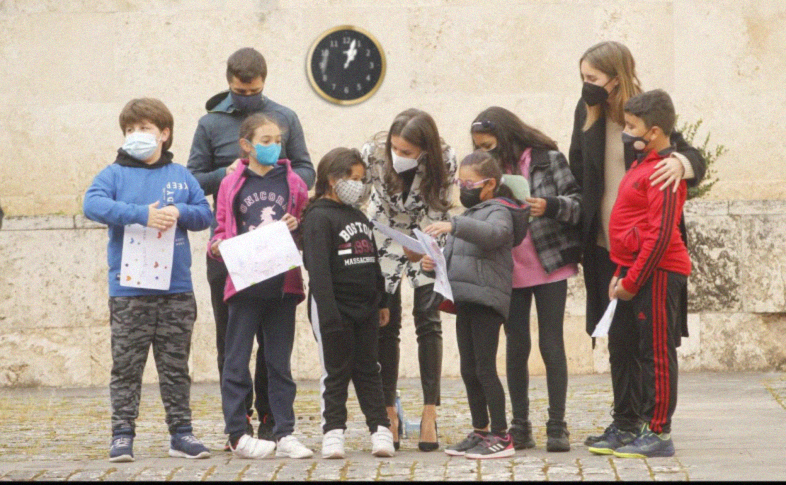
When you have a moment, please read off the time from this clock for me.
1:03
